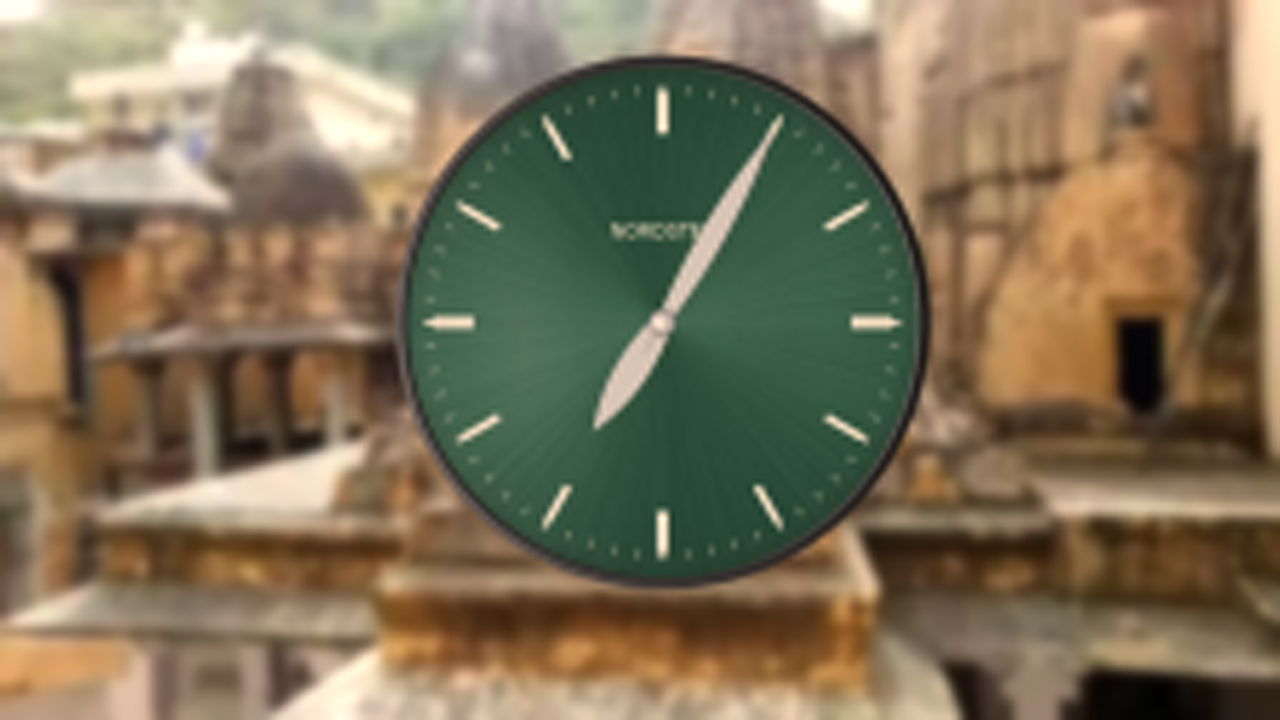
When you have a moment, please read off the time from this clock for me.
7:05
